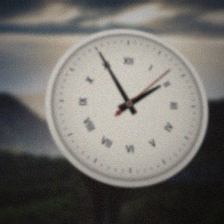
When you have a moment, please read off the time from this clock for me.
1:55:08
